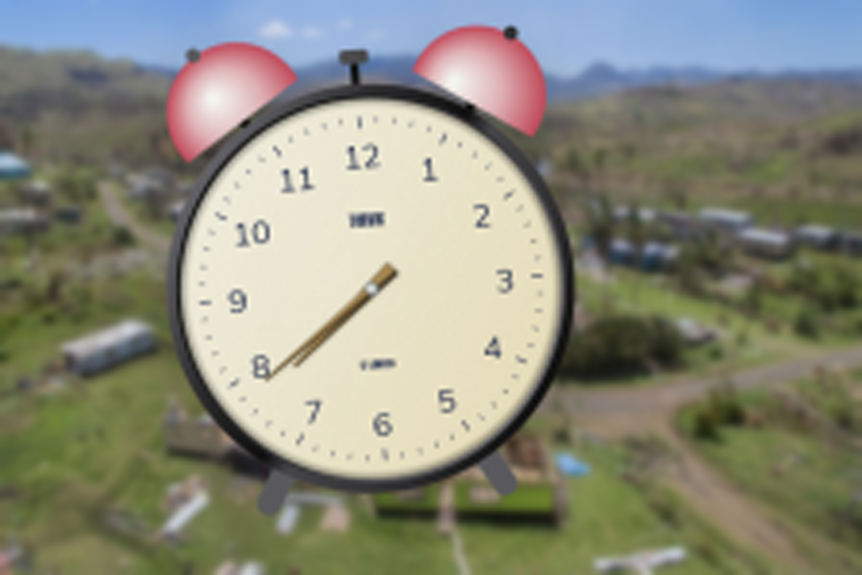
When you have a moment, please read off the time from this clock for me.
7:39
